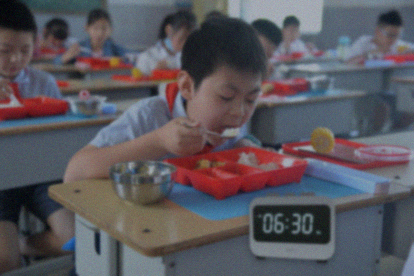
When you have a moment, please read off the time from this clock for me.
6:30
